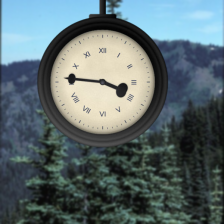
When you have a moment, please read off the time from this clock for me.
3:46
